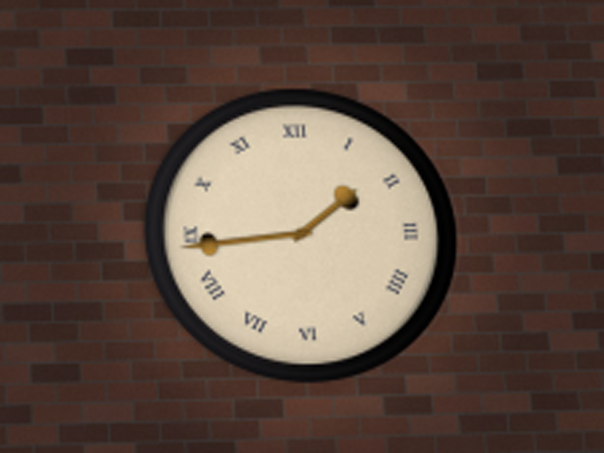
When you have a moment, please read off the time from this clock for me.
1:44
